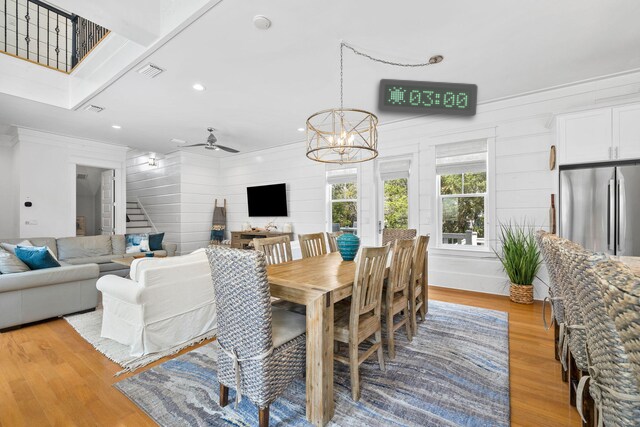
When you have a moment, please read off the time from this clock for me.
3:00
